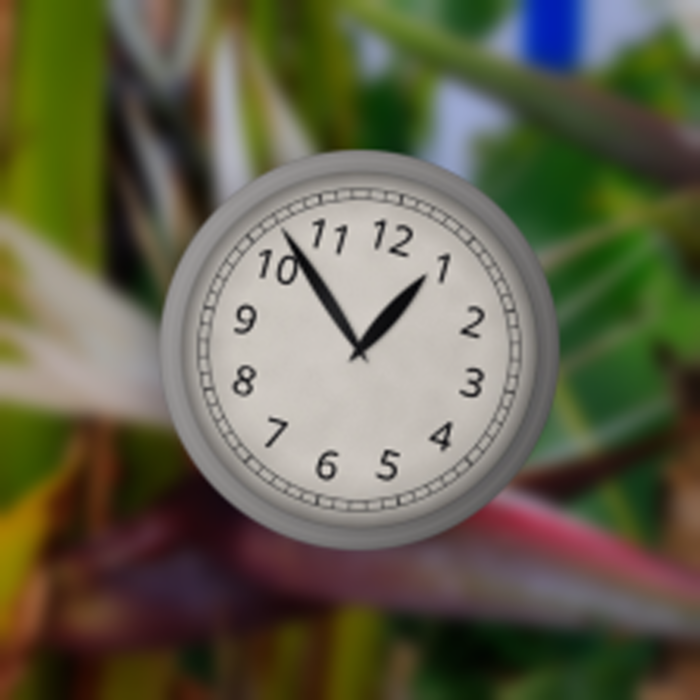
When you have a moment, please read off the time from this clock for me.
12:52
